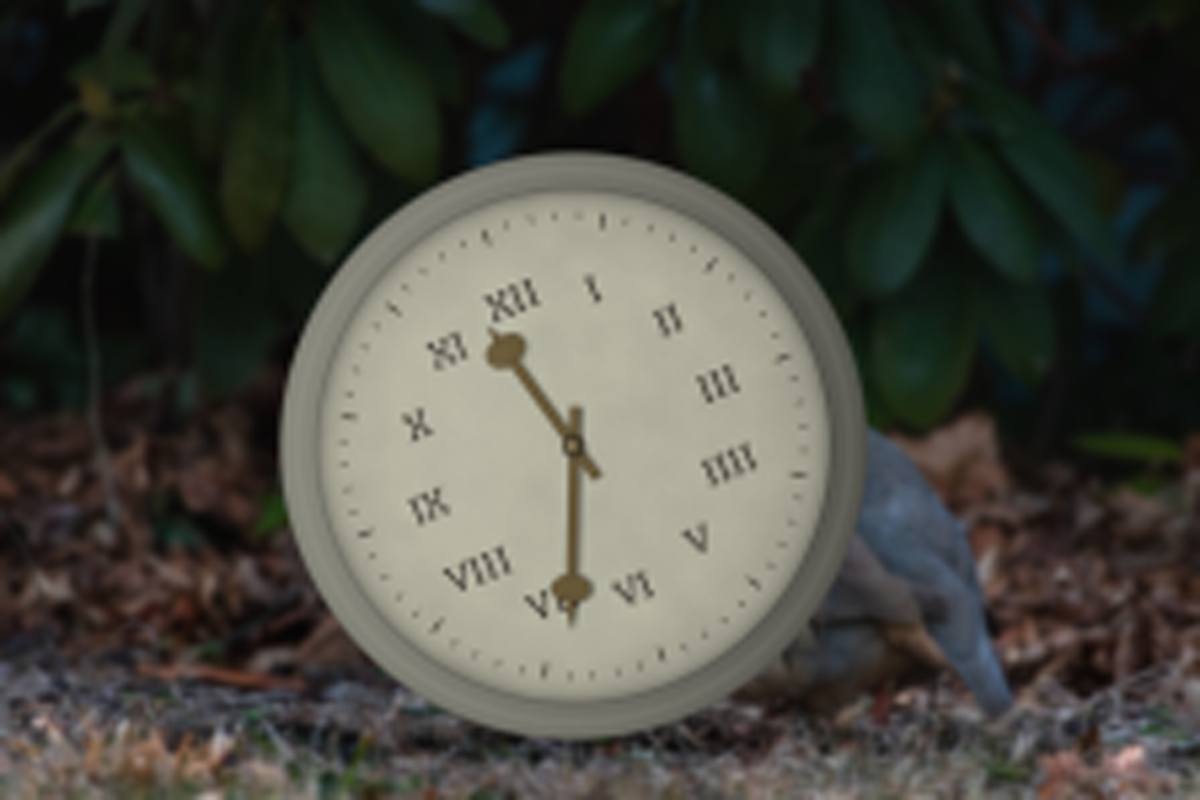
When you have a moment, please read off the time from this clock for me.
11:34
